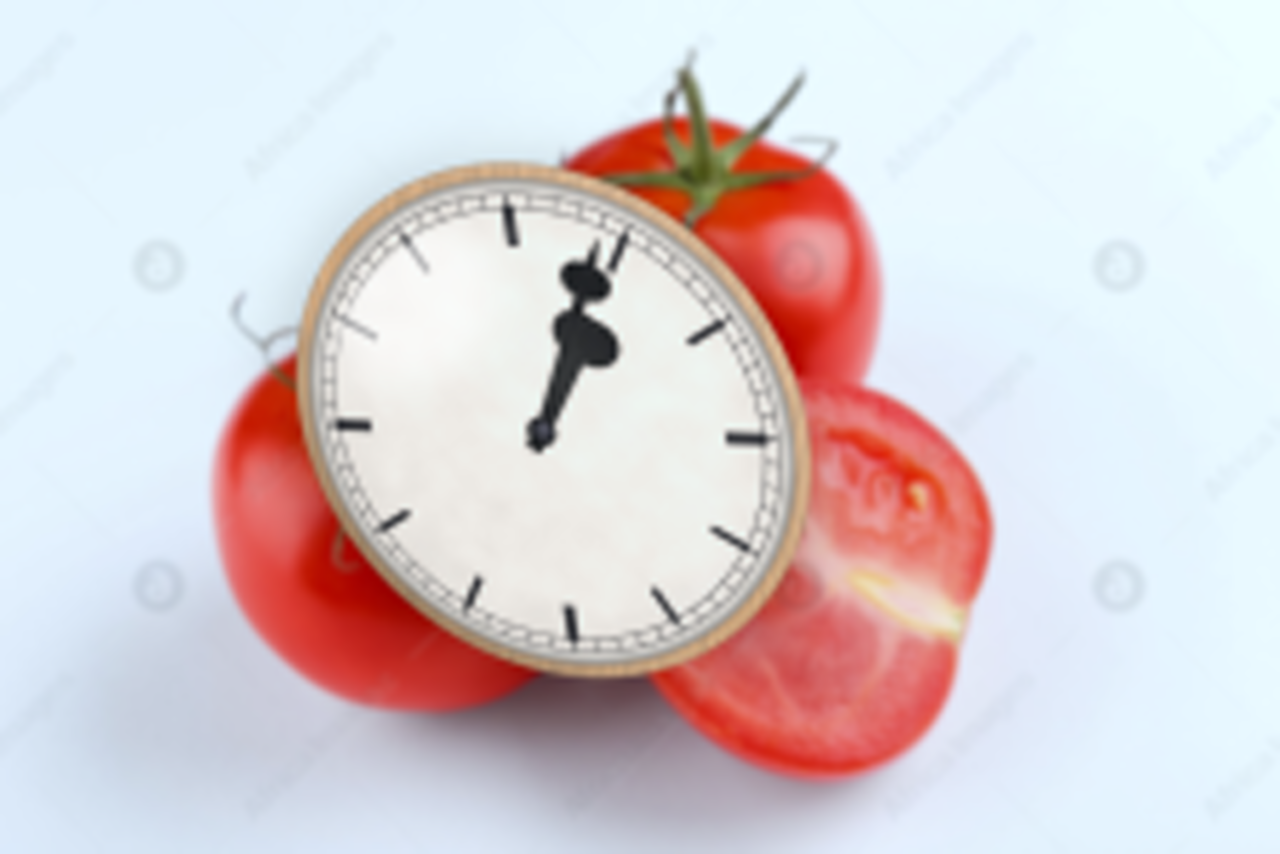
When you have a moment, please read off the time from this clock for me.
1:04
